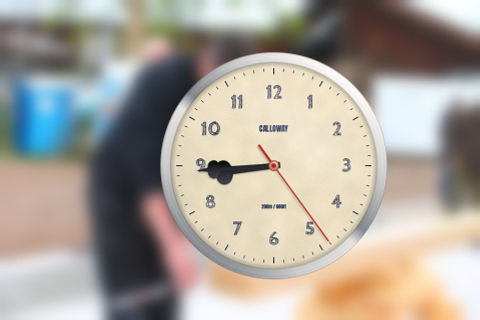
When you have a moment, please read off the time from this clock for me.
8:44:24
